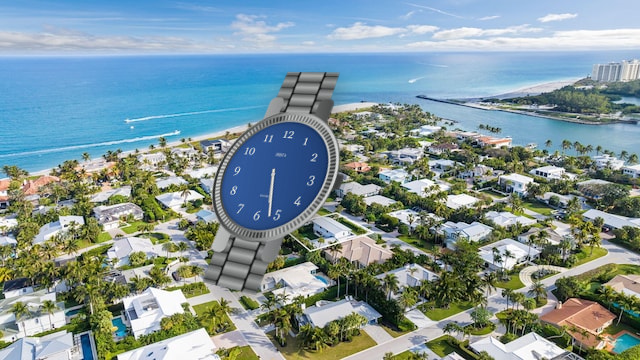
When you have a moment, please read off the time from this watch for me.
5:27
